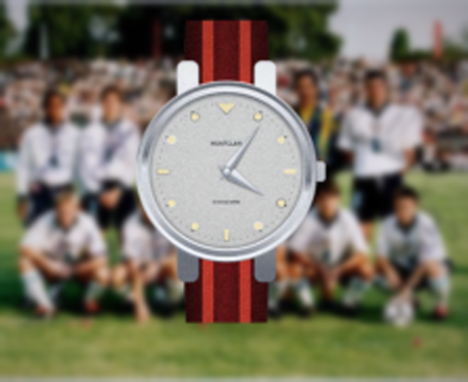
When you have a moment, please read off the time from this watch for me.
4:06
